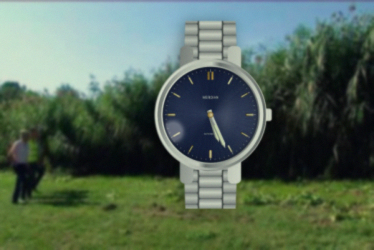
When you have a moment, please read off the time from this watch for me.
5:26
